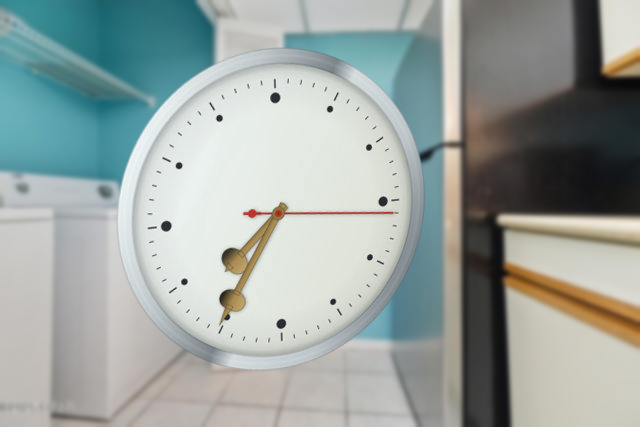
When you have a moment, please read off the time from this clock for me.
7:35:16
